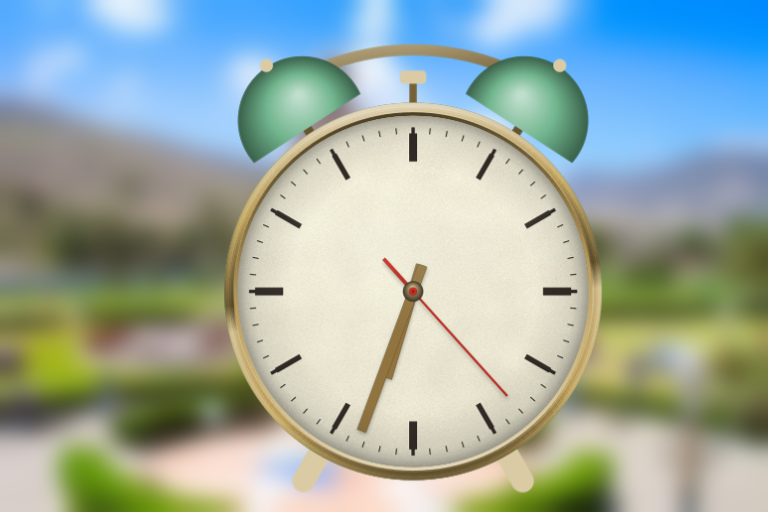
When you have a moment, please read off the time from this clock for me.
6:33:23
